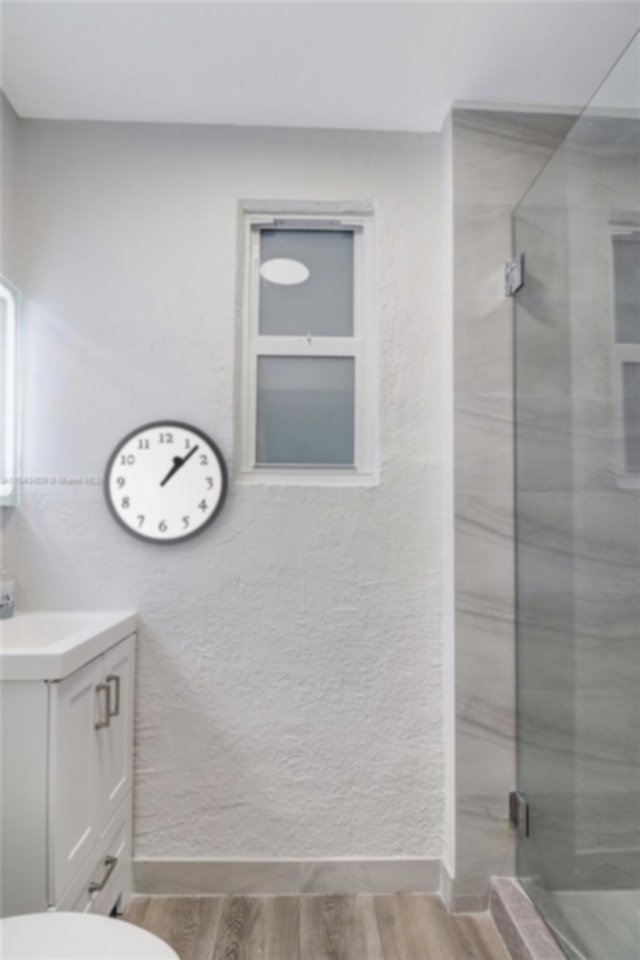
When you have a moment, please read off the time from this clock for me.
1:07
